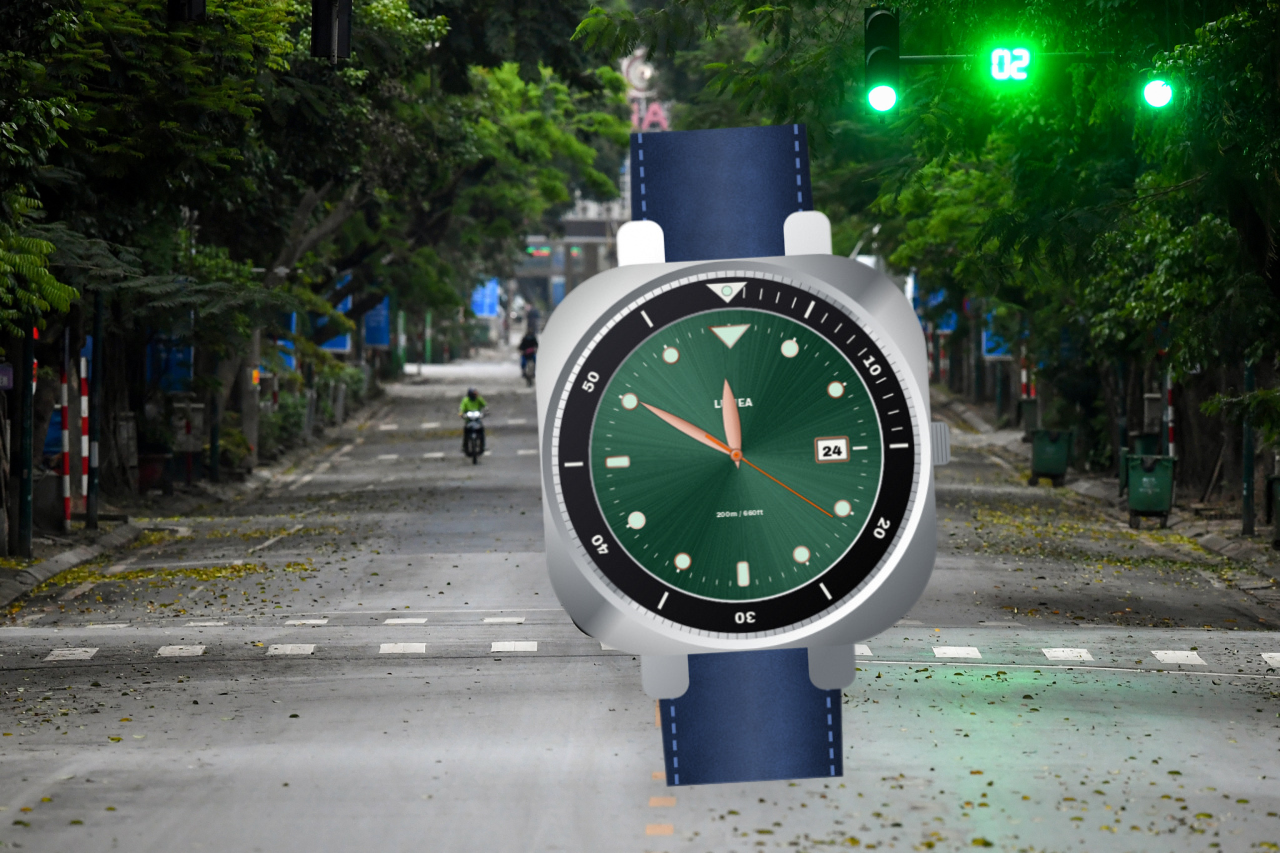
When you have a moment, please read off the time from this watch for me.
11:50:21
